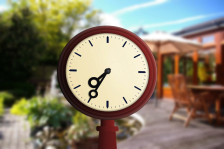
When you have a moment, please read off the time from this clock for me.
7:35
